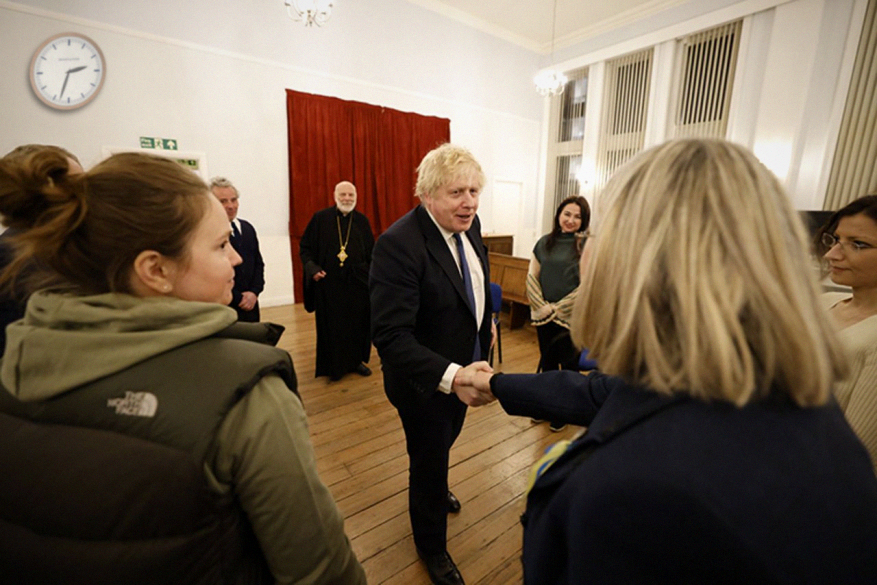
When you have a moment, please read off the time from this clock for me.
2:33
